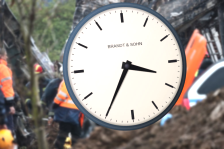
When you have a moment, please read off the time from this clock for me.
3:35
